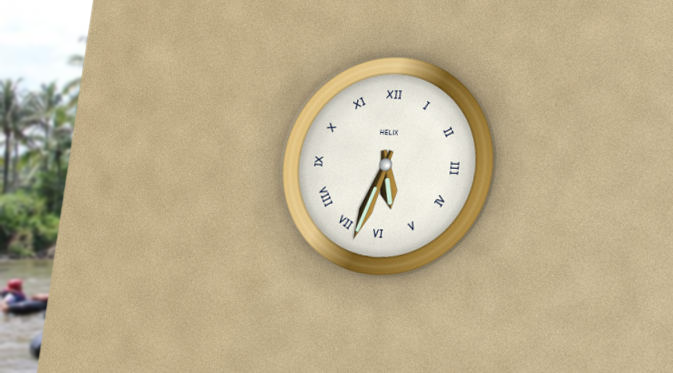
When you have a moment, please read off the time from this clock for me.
5:33
